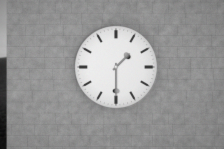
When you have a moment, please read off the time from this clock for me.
1:30
